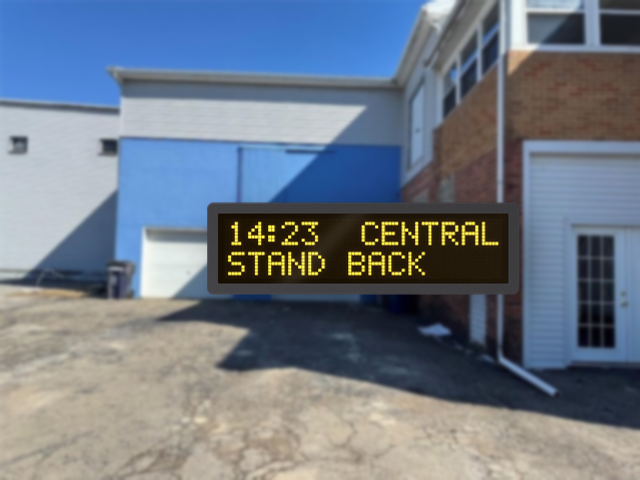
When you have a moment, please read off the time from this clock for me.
14:23
